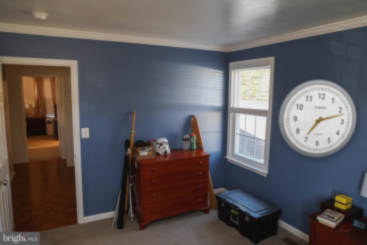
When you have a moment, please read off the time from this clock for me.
7:12
